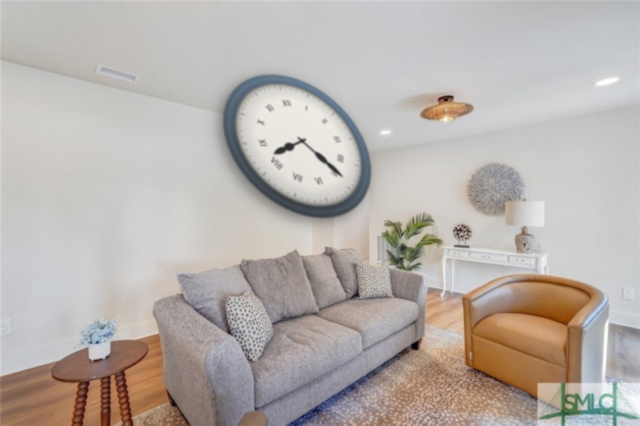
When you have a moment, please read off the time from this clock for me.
8:24
